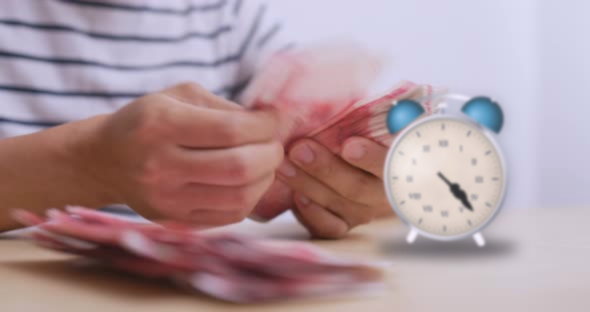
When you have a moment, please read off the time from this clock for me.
4:23
